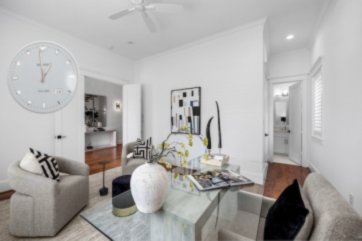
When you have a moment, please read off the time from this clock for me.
12:59
